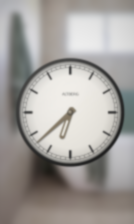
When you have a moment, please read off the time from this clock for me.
6:38
